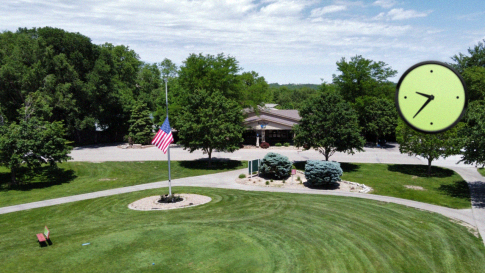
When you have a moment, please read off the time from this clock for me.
9:37
